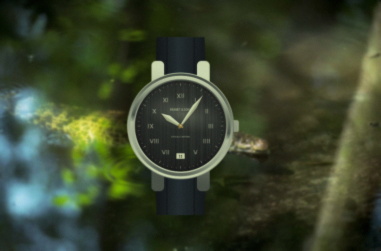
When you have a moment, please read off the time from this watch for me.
10:06
